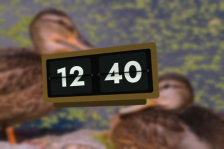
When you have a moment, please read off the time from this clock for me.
12:40
